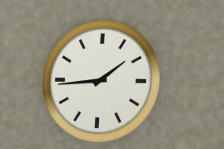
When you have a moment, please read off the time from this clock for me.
1:44
